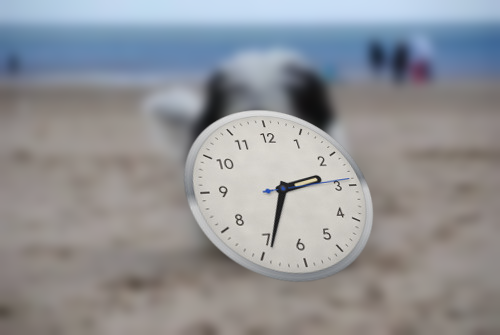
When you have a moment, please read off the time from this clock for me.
2:34:14
